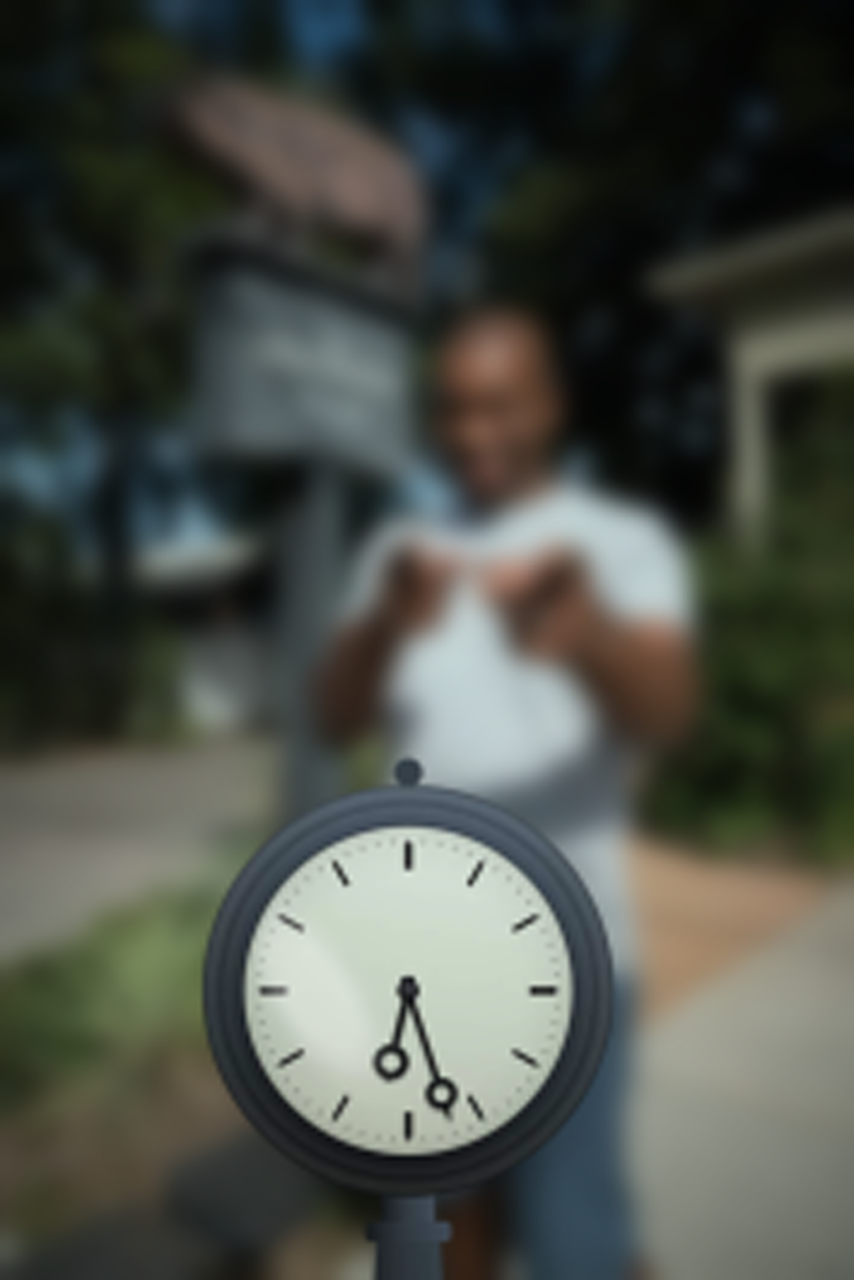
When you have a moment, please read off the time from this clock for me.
6:27
